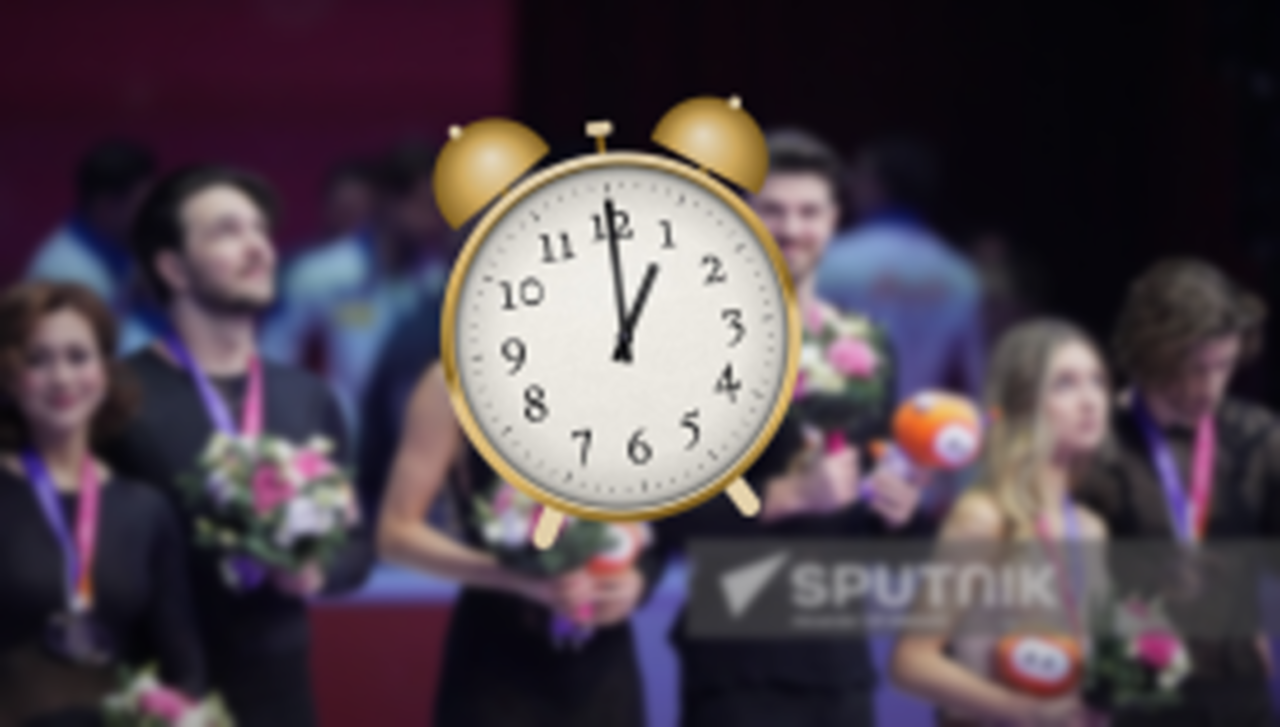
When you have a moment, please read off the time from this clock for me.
1:00
